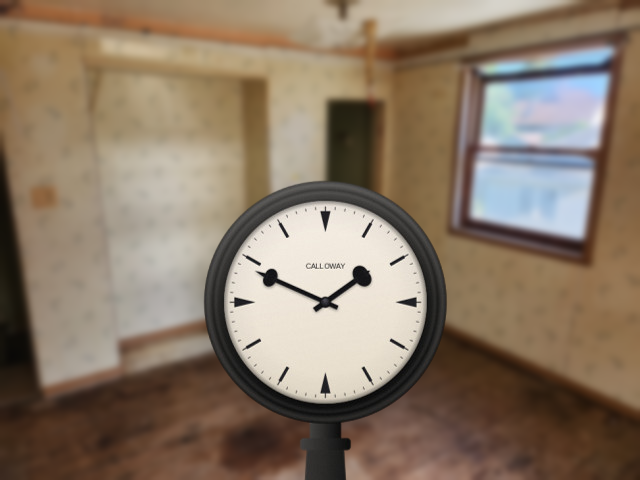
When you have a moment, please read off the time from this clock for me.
1:49
